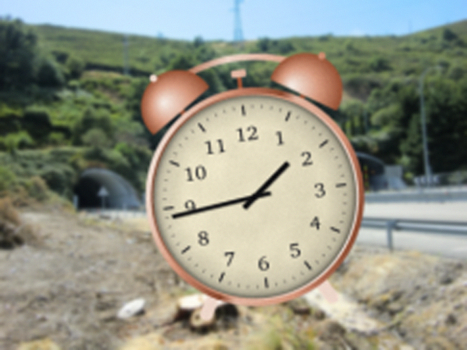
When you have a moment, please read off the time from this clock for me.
1:44
